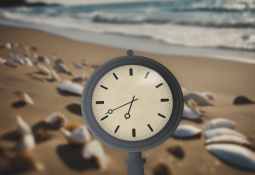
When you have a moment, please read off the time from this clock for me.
6:41
